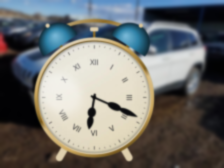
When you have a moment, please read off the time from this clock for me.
6:19
